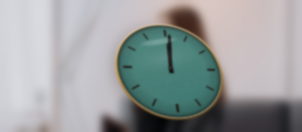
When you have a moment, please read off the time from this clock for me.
12:01
